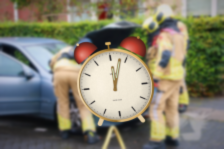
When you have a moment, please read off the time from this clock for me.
12:03
